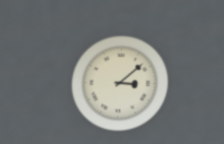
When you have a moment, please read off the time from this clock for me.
3:08
